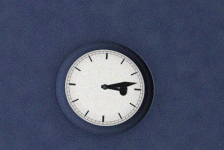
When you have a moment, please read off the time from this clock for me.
3:13
